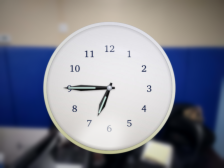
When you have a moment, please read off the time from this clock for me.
6:45
